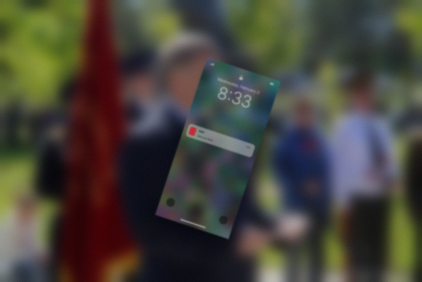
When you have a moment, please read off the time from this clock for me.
8:33
